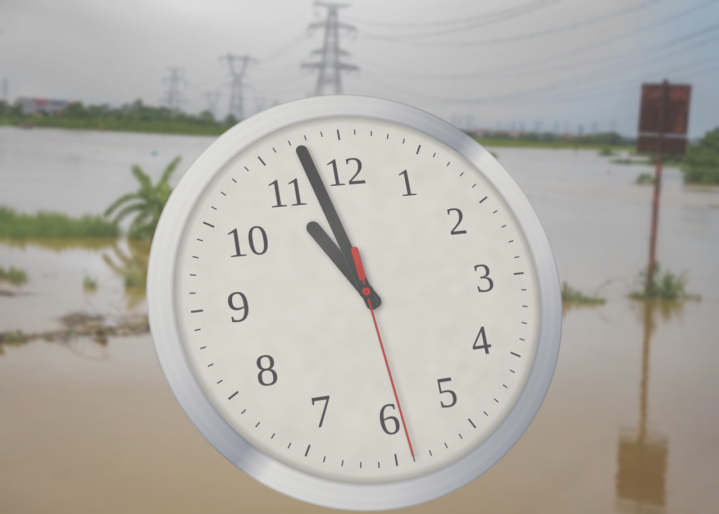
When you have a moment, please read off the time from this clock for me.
10:57:29
